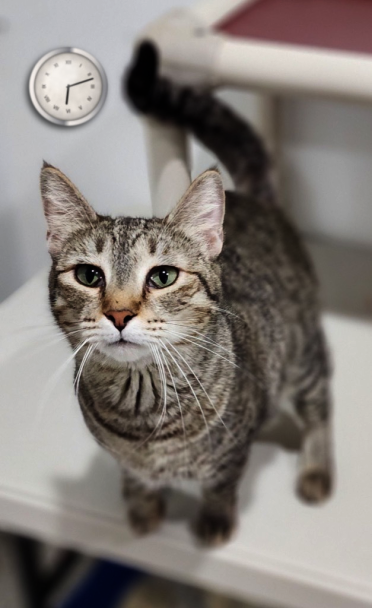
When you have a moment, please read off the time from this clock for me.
6:12
